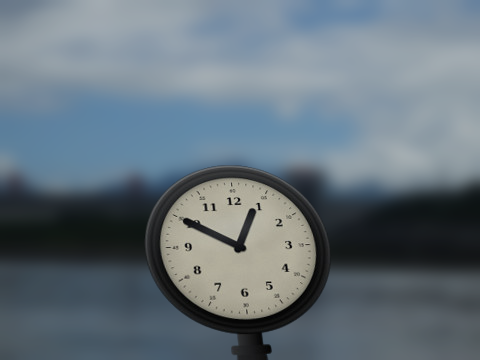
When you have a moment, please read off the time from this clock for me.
12:50
